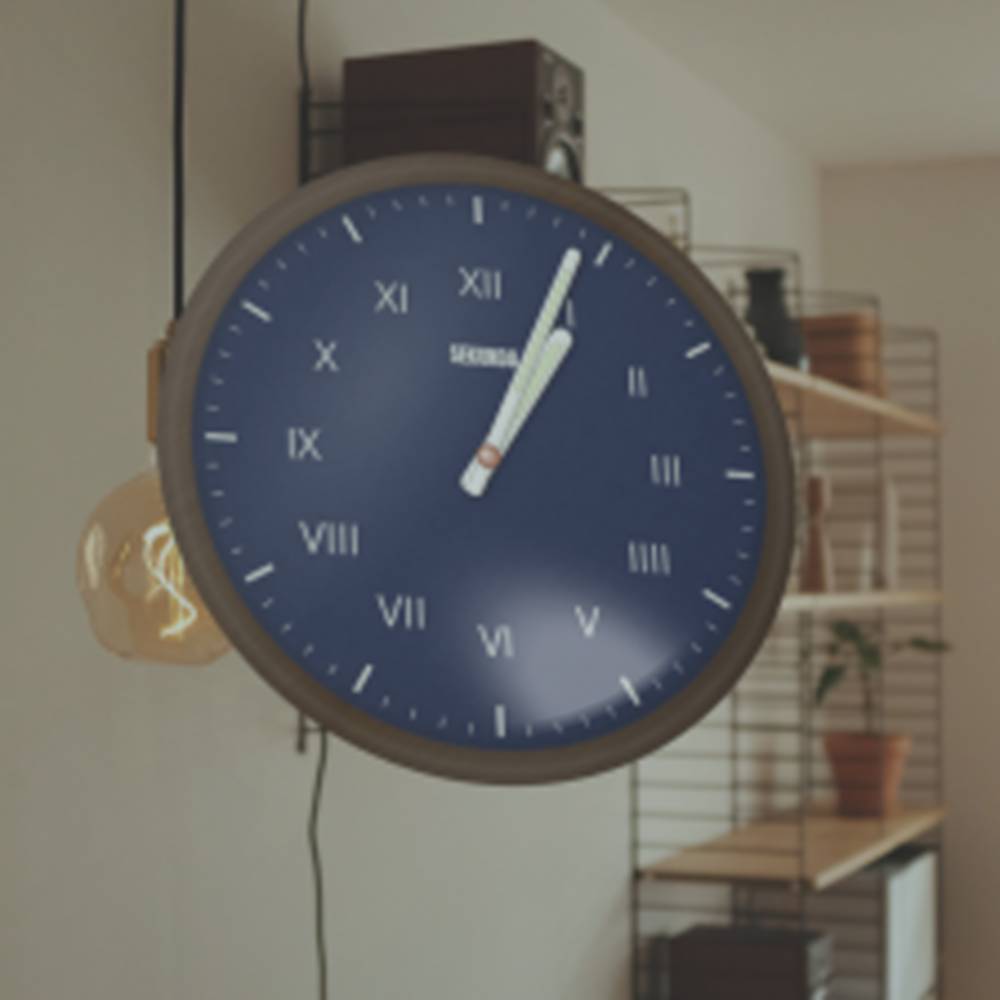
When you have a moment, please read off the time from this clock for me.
1:04
